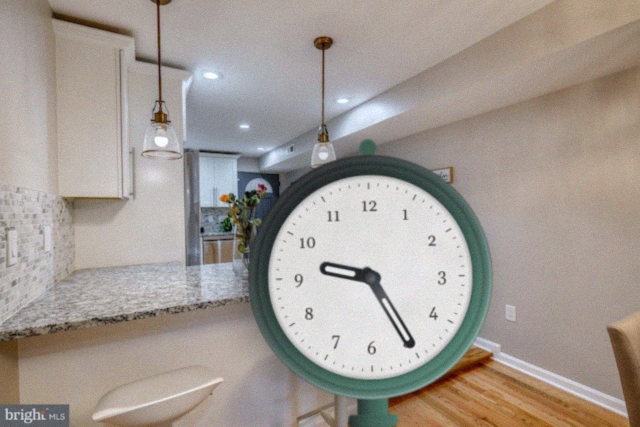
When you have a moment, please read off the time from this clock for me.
9:25
